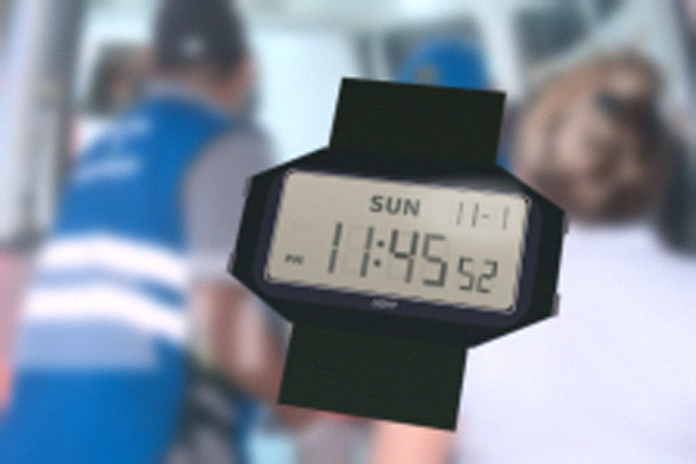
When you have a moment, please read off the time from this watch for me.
11:45:52
